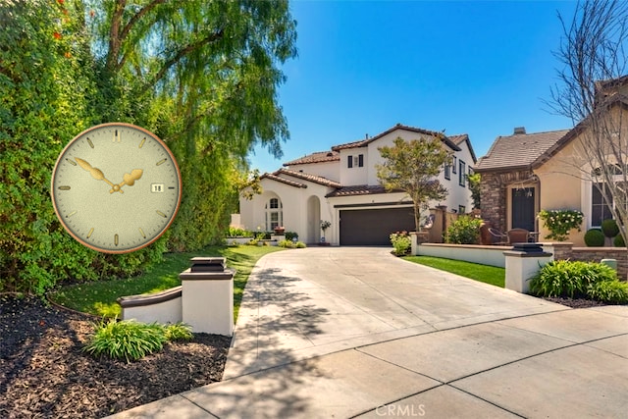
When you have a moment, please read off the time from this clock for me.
1:51
